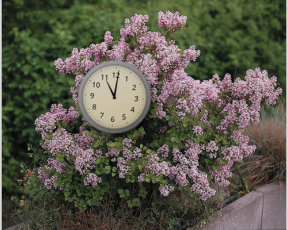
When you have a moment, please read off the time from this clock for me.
11:01
